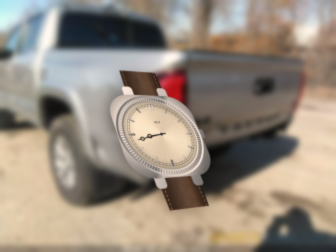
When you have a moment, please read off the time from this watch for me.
8:43
